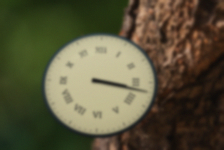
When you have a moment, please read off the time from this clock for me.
3:17
